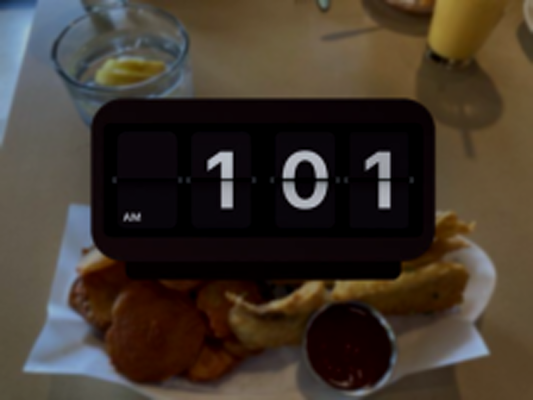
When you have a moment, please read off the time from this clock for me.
1:01
